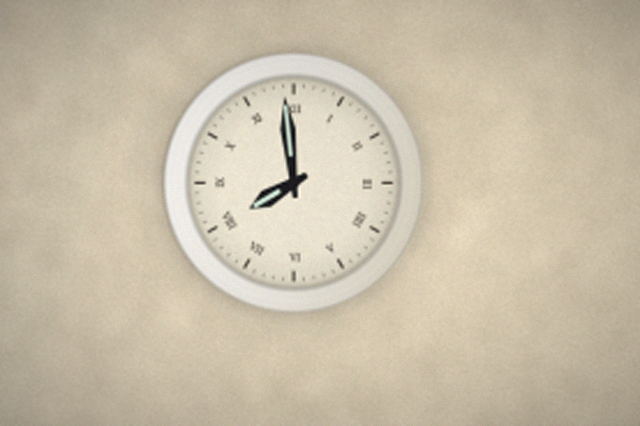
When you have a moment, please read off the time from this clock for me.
7:59
